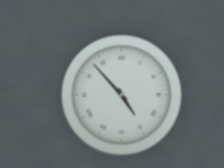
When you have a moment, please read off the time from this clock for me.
4:53
